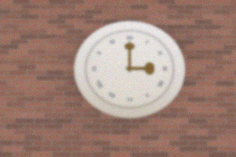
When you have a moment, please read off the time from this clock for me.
3:00
